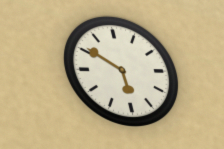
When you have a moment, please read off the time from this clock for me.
5:51
